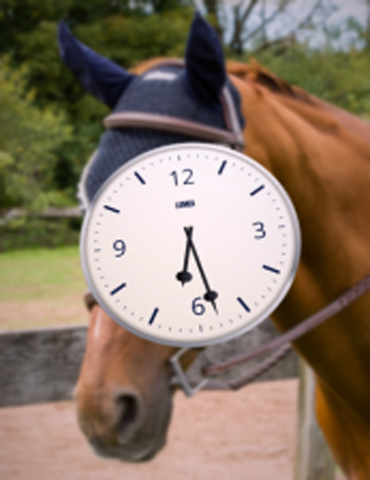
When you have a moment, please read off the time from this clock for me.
6:28
